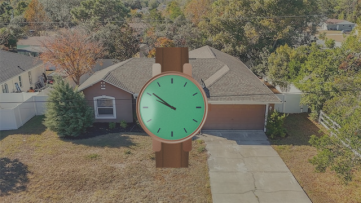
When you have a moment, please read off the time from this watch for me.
9:51
